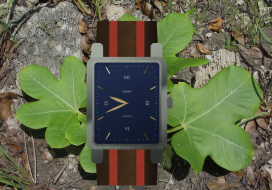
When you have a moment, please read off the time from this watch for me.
9:41
